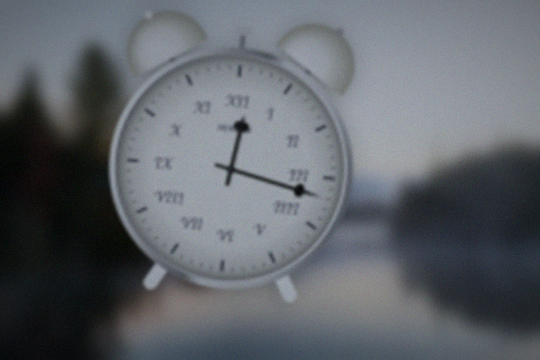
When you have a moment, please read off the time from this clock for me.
12:17
